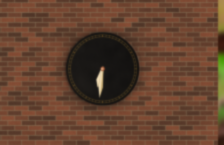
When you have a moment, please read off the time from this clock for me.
6:31
